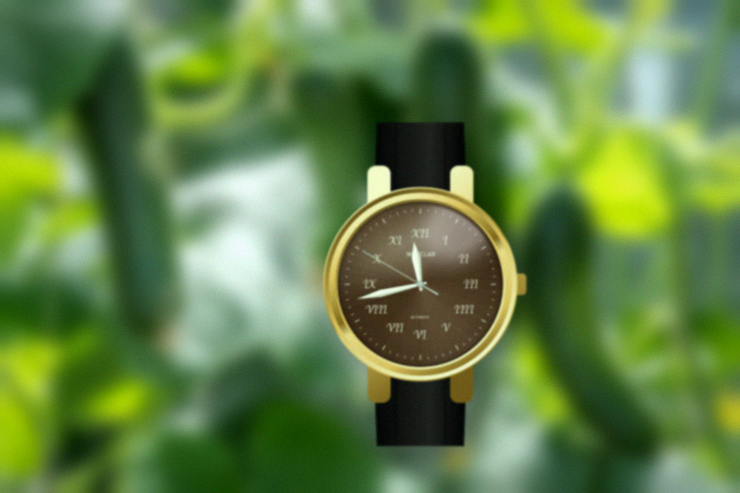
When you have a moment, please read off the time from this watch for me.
11:42:50
